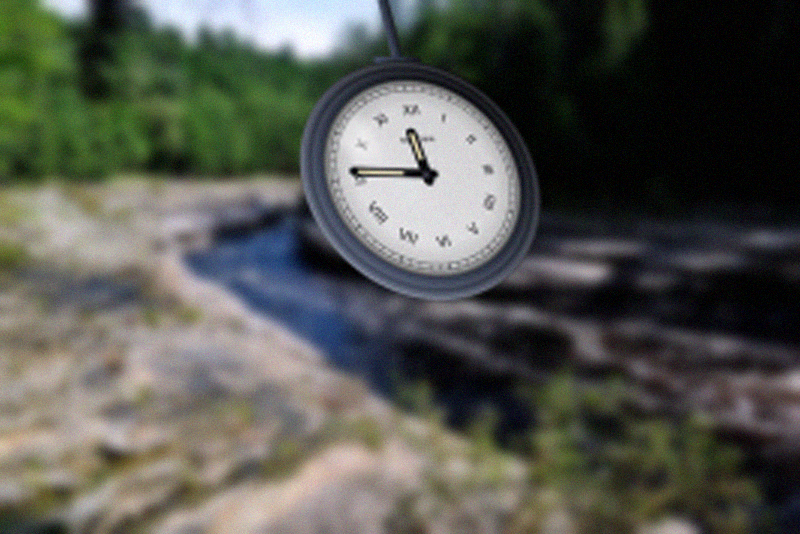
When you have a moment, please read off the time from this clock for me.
11:46
